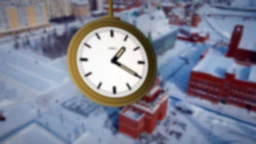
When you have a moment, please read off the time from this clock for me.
1:20
